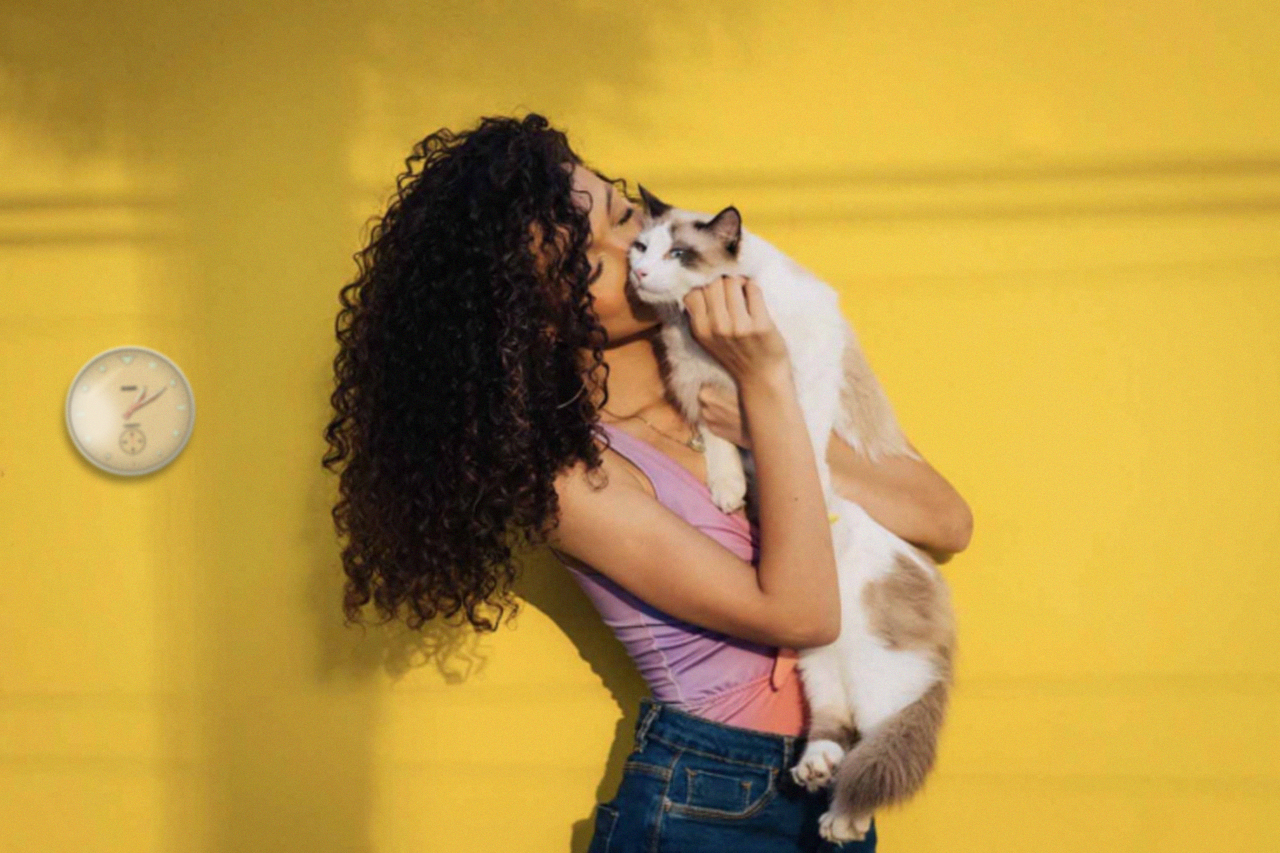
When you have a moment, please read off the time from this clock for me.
1:10
